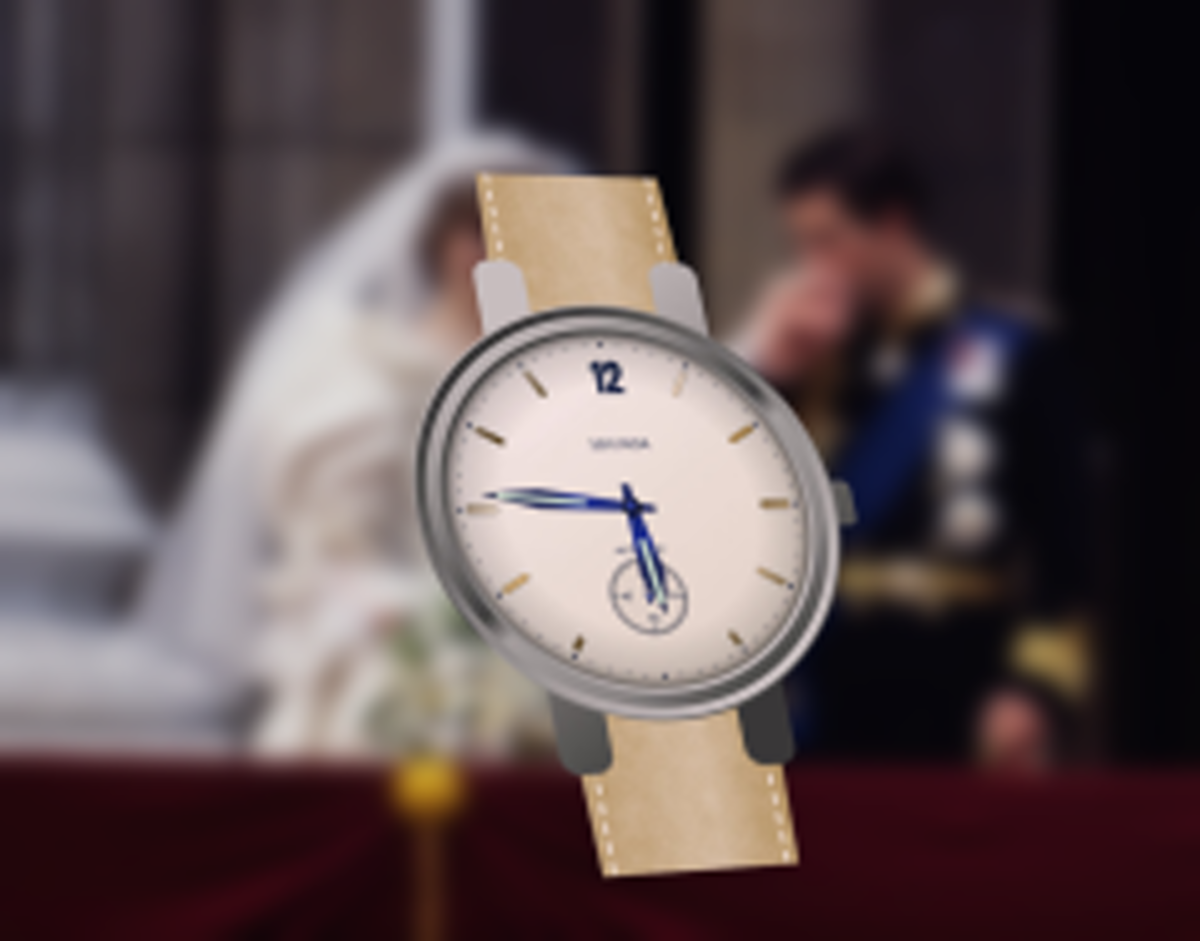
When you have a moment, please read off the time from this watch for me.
5:46
